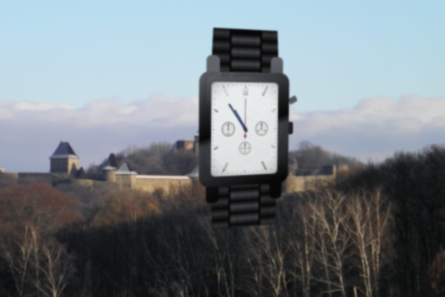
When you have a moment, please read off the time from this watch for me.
10:54
